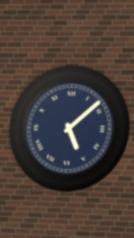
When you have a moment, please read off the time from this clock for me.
5:08
